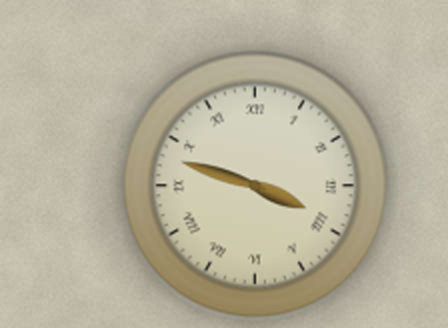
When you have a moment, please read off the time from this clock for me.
3:48
